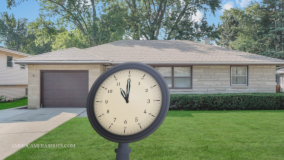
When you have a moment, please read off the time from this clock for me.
11:00
